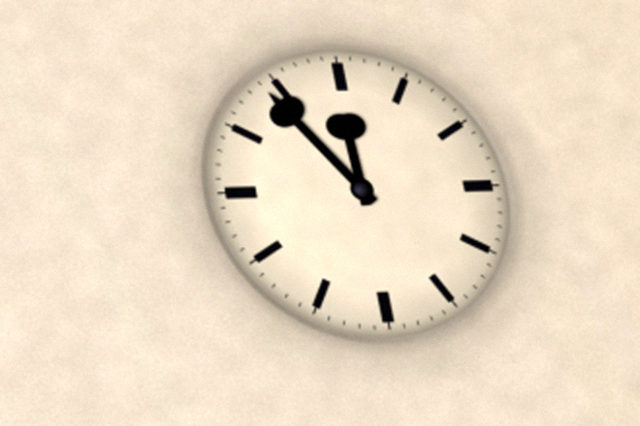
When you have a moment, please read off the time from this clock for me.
11:54
